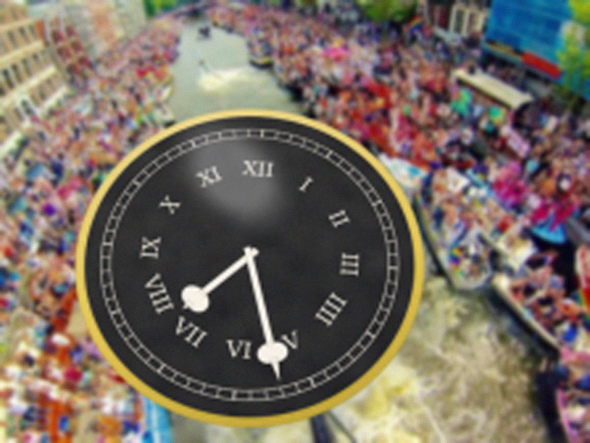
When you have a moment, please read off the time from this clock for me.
7:27
